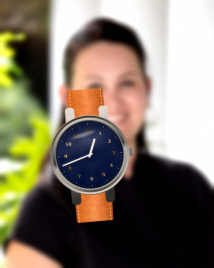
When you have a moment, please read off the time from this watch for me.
12:42
